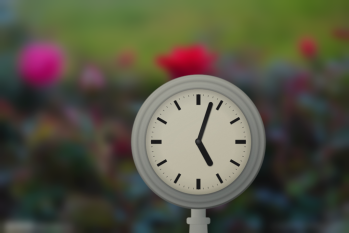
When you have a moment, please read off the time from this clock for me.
5:03
